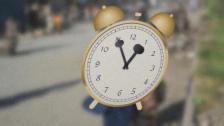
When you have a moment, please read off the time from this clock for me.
12:55
